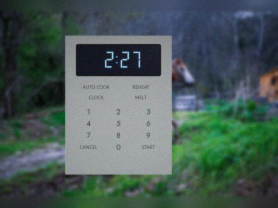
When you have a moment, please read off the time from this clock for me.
2:27
